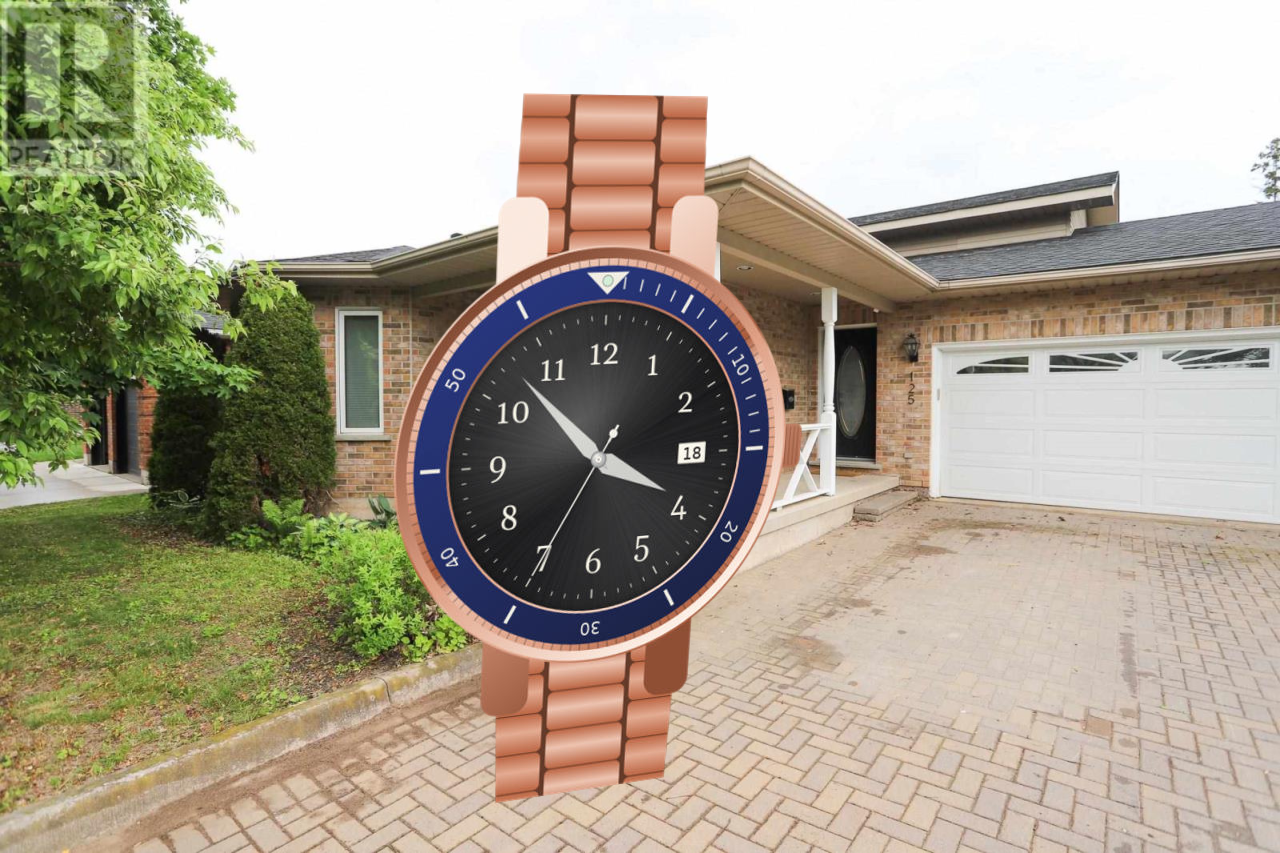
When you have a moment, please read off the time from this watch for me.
3:52:35
